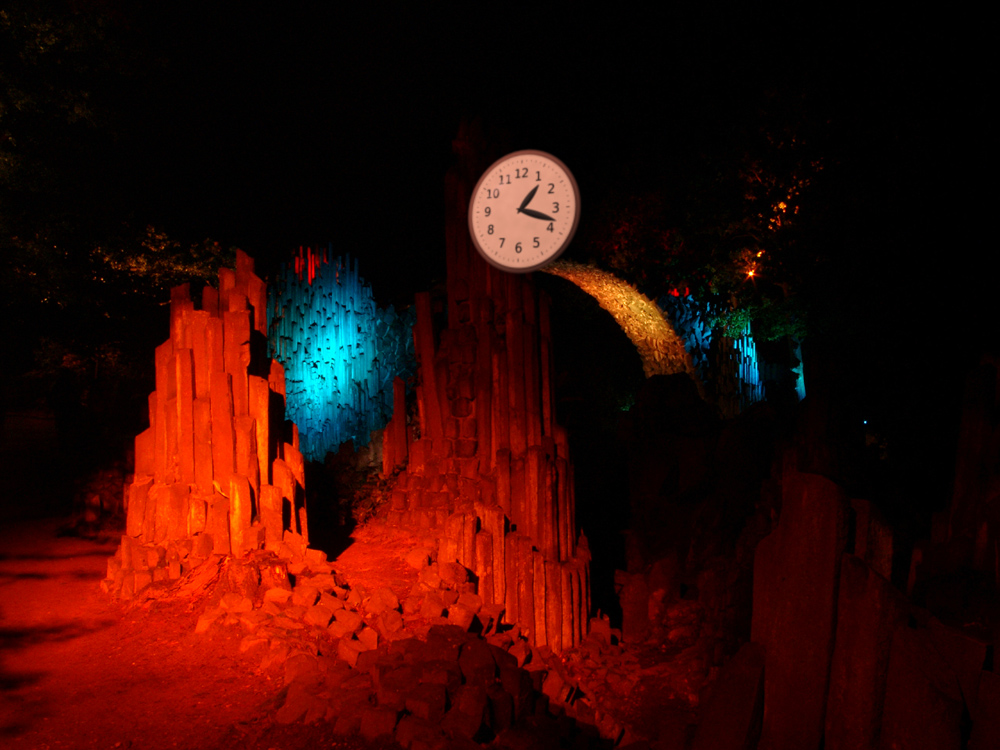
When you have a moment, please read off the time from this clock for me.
1:18
